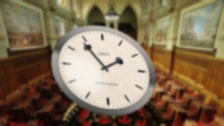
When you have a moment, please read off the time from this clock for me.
1:54
